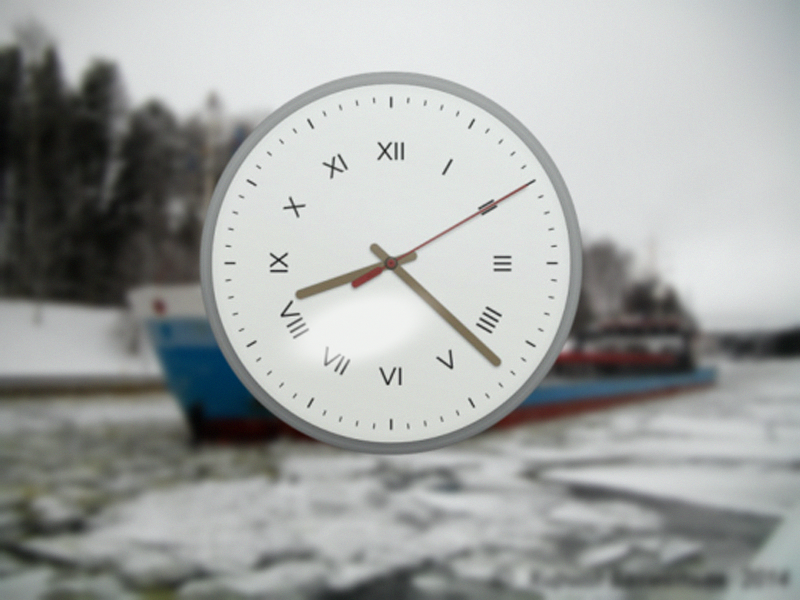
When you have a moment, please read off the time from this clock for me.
8:22:10
